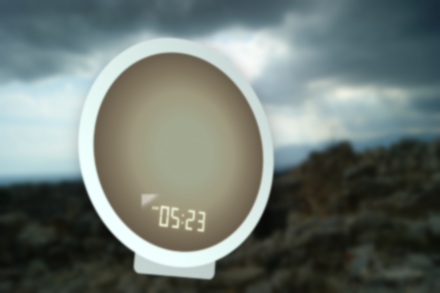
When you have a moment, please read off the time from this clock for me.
5:23
